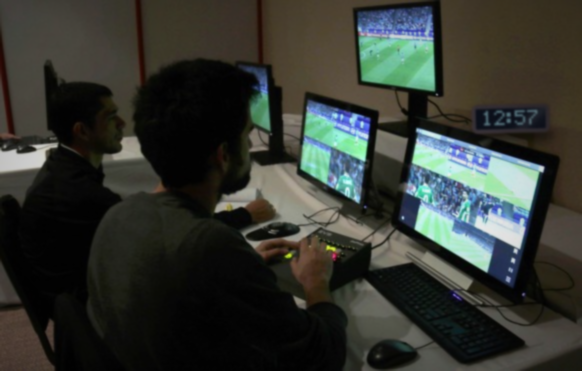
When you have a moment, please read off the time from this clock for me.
12:57
